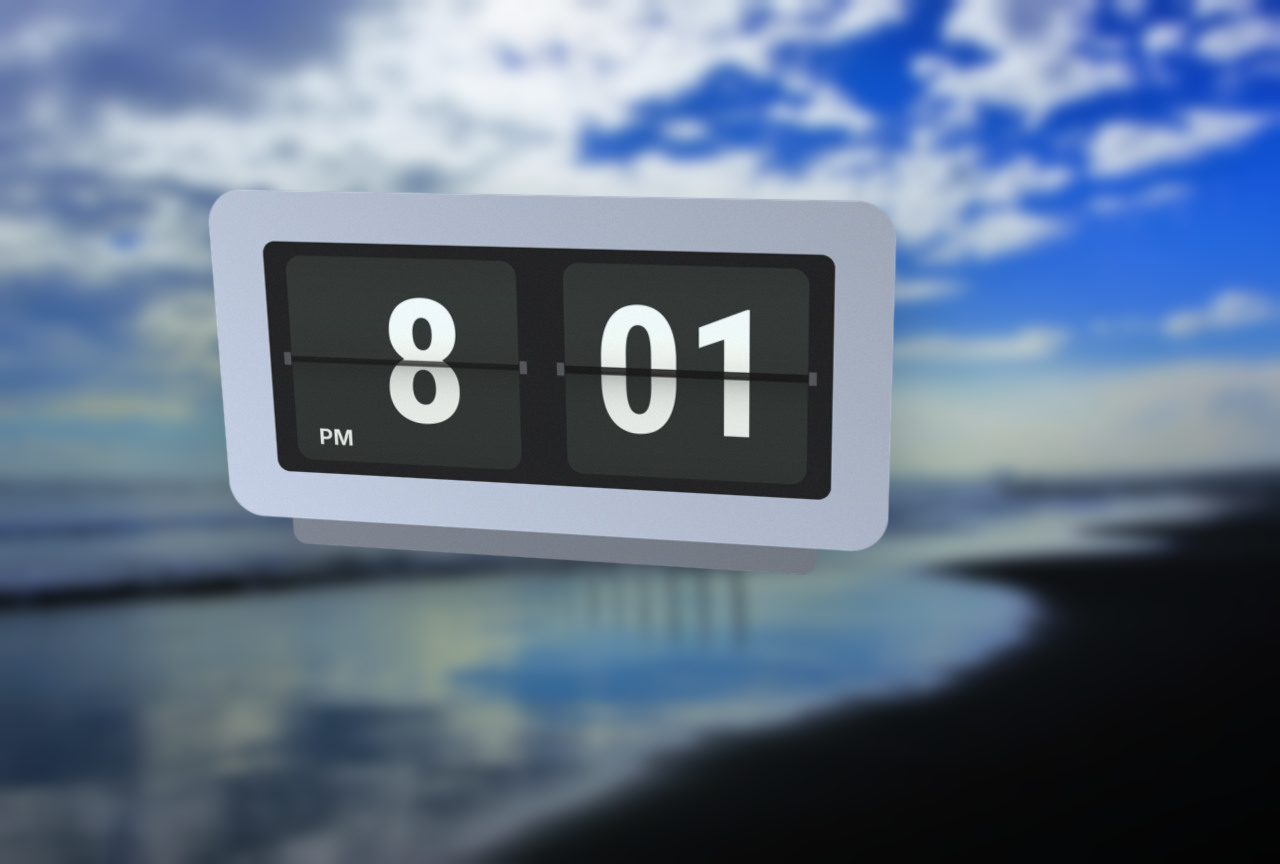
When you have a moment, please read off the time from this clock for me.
8:01
